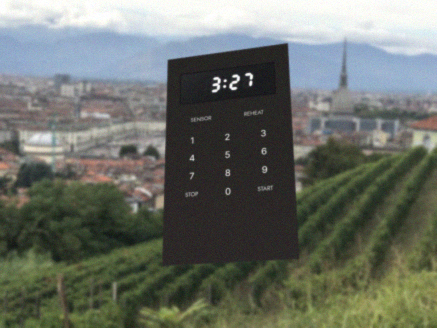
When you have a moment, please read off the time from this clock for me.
3:27
